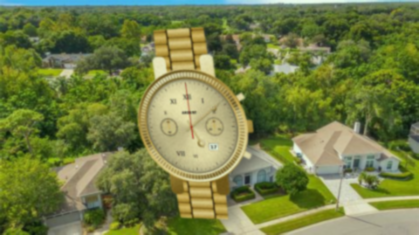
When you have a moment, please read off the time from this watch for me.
5:09
